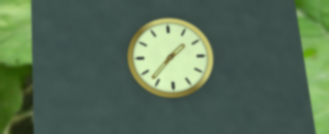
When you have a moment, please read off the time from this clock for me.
1:37
